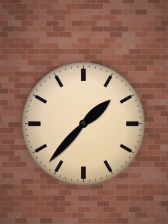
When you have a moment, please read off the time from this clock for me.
1:37
